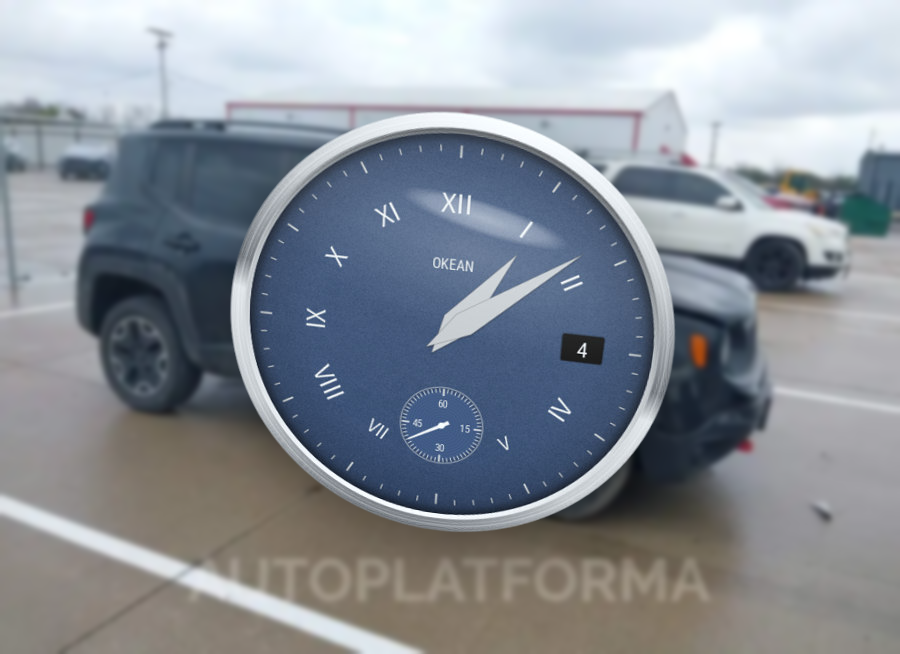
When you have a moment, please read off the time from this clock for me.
1:08:40
